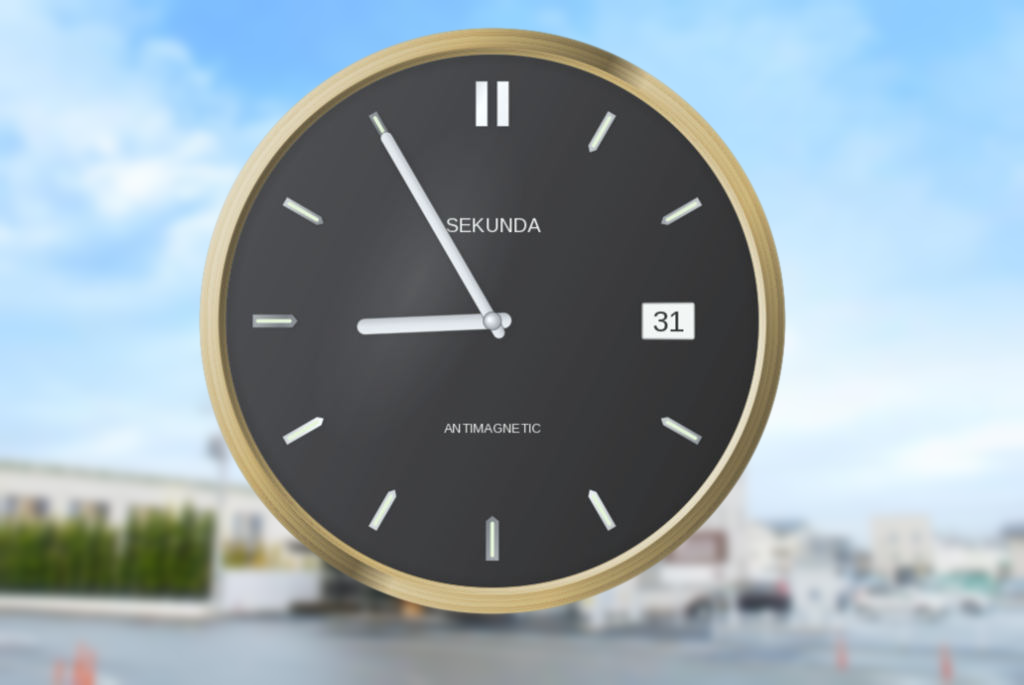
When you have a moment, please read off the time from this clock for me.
8:55
